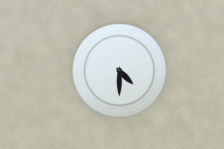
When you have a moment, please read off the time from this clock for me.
4:30
